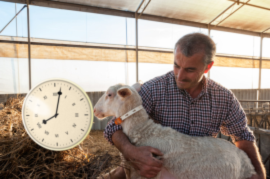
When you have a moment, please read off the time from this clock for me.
8:02
